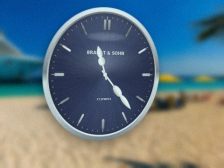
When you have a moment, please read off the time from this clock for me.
11:23
